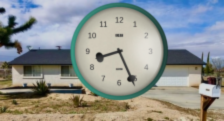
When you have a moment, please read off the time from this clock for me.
8:26
